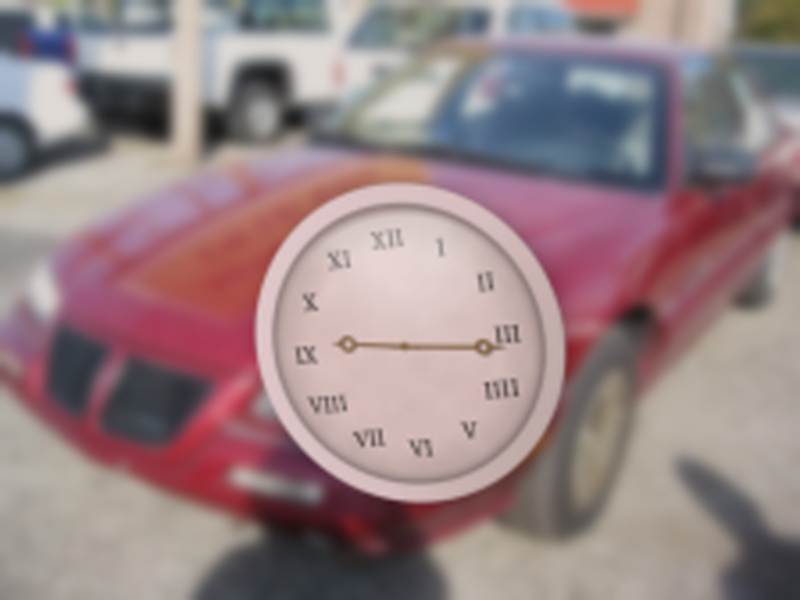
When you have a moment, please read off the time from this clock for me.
9:16
